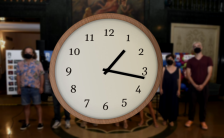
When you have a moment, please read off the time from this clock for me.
1:17
